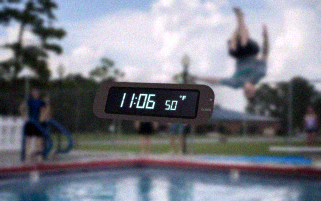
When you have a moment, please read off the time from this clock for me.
11:06
